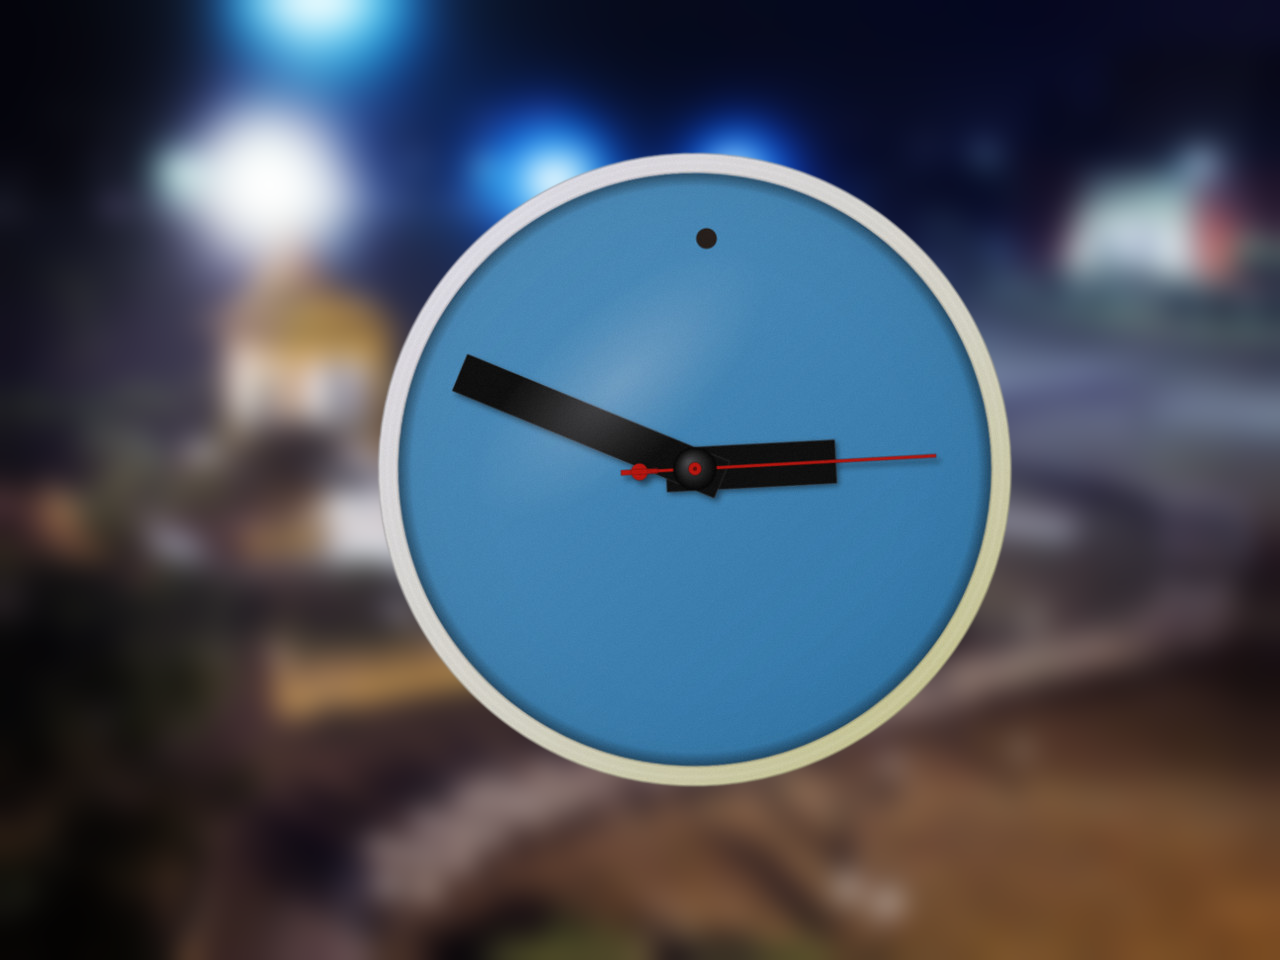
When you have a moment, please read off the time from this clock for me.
2:48:14
